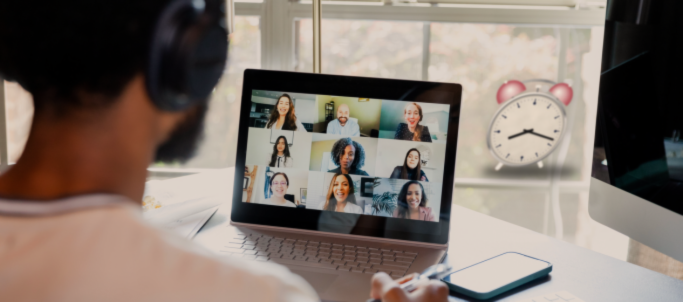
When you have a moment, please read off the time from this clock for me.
8:18
